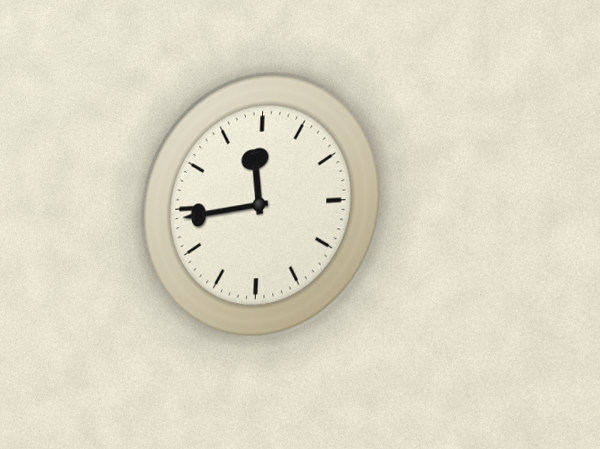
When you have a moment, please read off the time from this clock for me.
11:44
